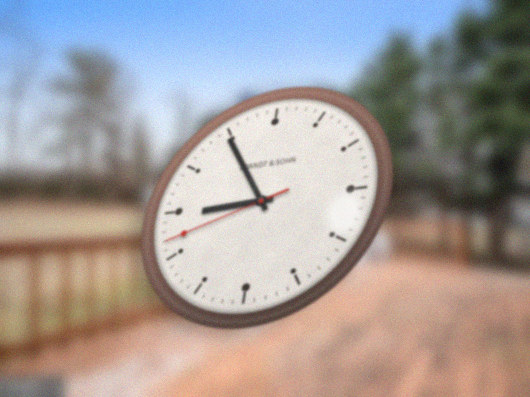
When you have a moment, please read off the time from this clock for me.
8:54:42
